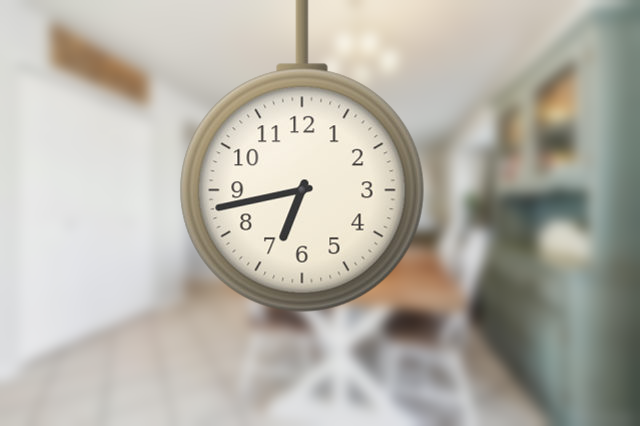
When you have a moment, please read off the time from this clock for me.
6:43
